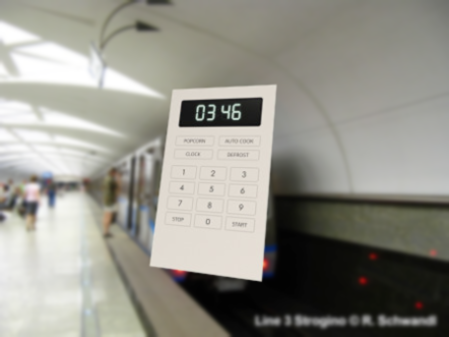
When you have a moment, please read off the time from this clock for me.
3:46
